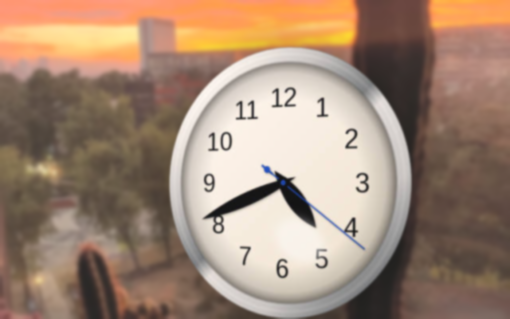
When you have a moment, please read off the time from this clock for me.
4:41:21
